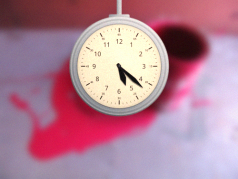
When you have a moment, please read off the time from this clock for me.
5:22
